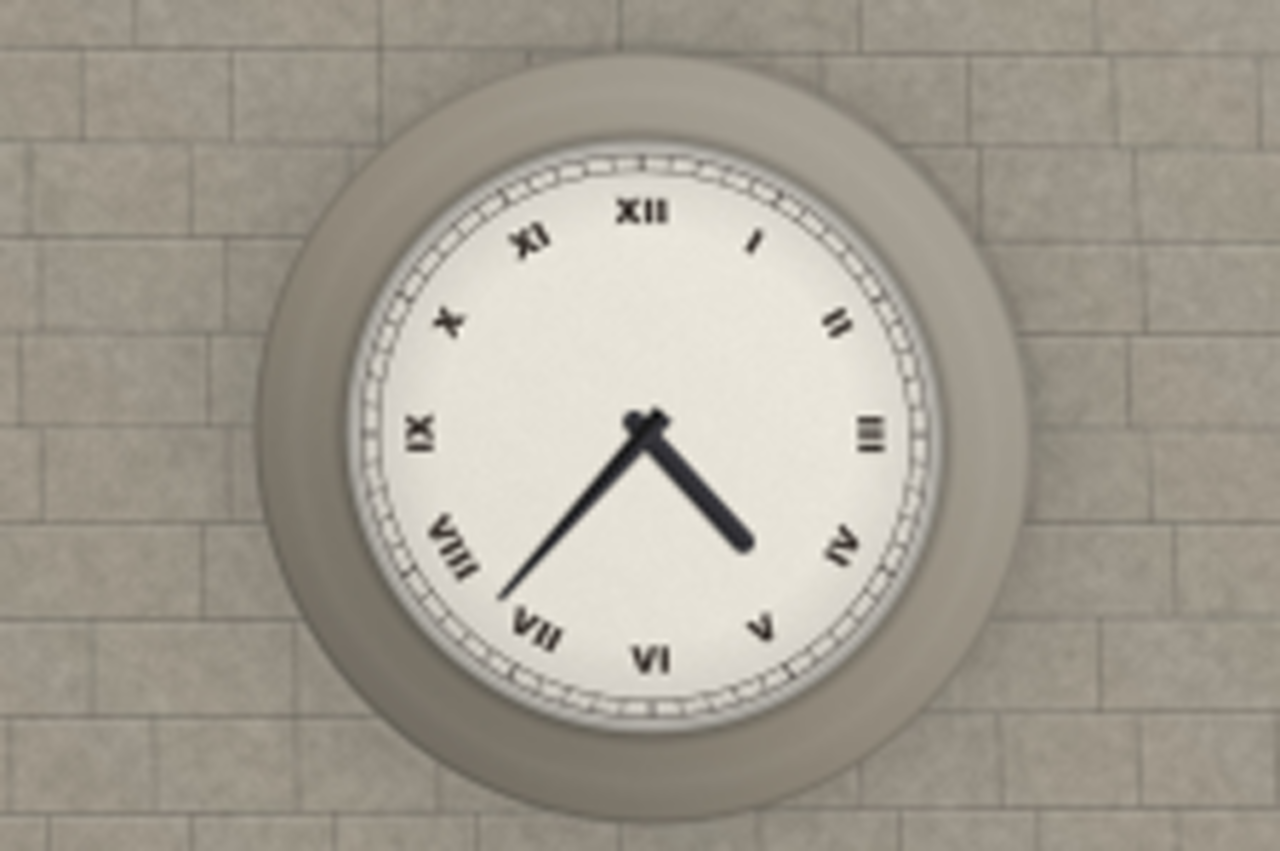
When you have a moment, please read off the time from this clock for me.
4:37
